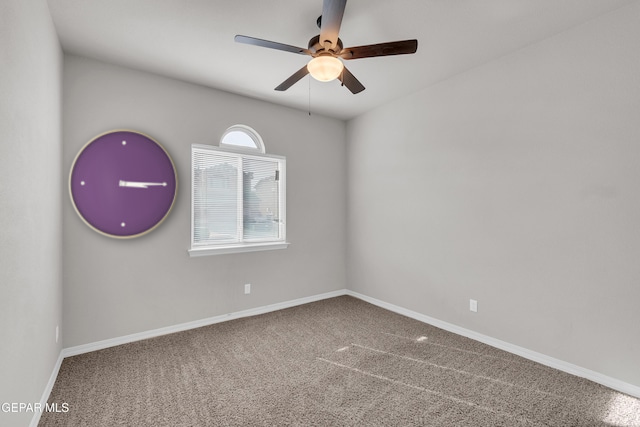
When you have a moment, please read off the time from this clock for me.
3:15
